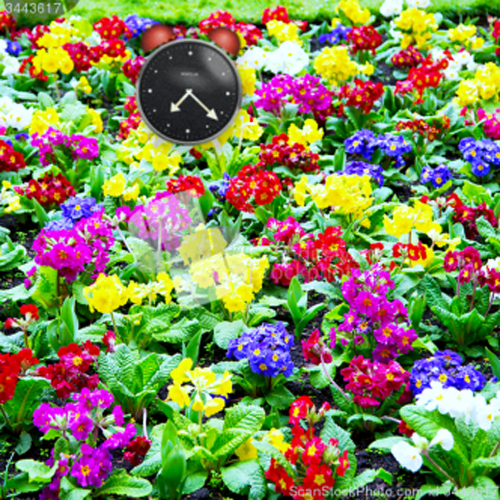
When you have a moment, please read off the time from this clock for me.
7:22
